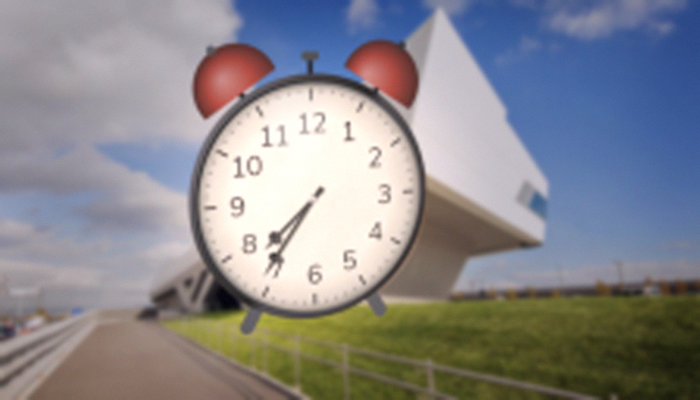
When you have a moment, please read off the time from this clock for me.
7:36
